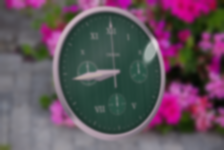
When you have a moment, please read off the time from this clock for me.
8:44
